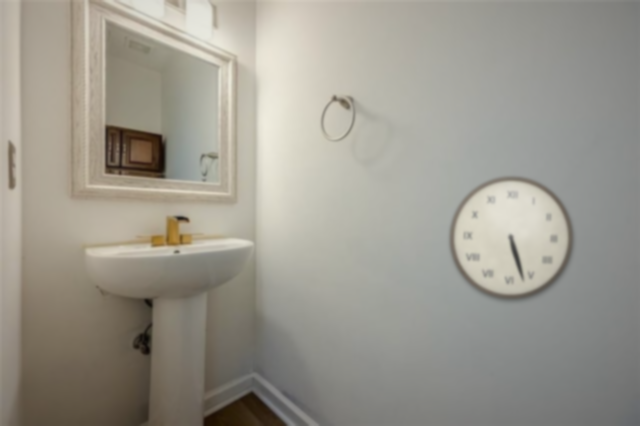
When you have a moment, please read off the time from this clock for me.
5:27
